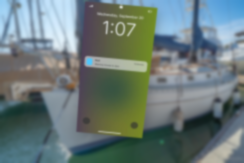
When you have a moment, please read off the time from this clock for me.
1:07
